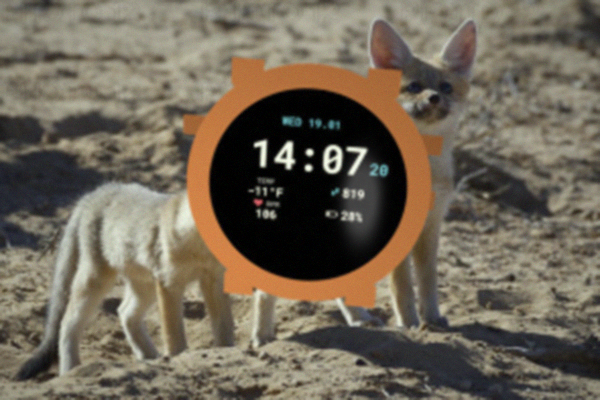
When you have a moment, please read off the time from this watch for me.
14:07
